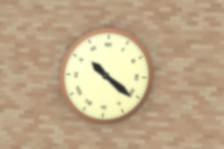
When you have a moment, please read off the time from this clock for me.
10:21
